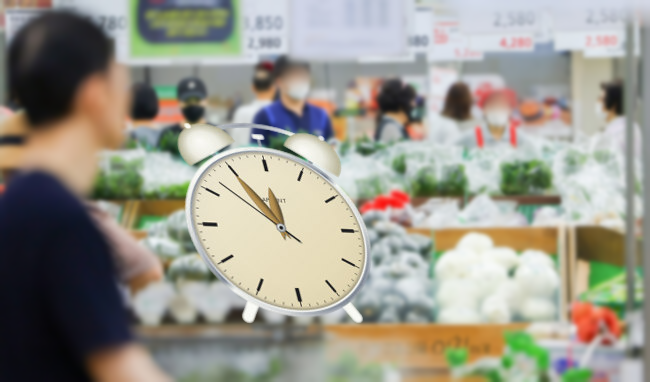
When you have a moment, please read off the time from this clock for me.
11:54:52
